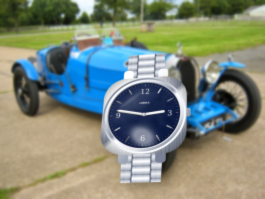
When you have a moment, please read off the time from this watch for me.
2:47
